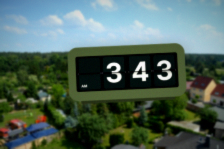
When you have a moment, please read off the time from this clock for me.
3:43
